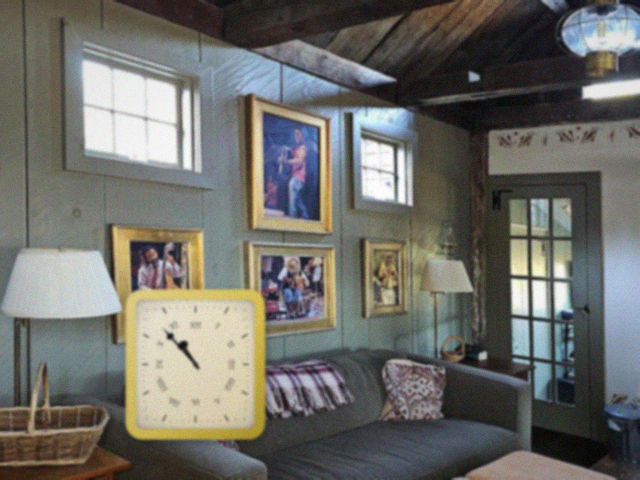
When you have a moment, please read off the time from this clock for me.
10:53
